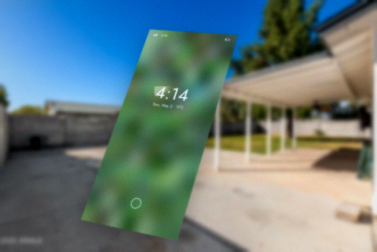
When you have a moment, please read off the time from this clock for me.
4:14
